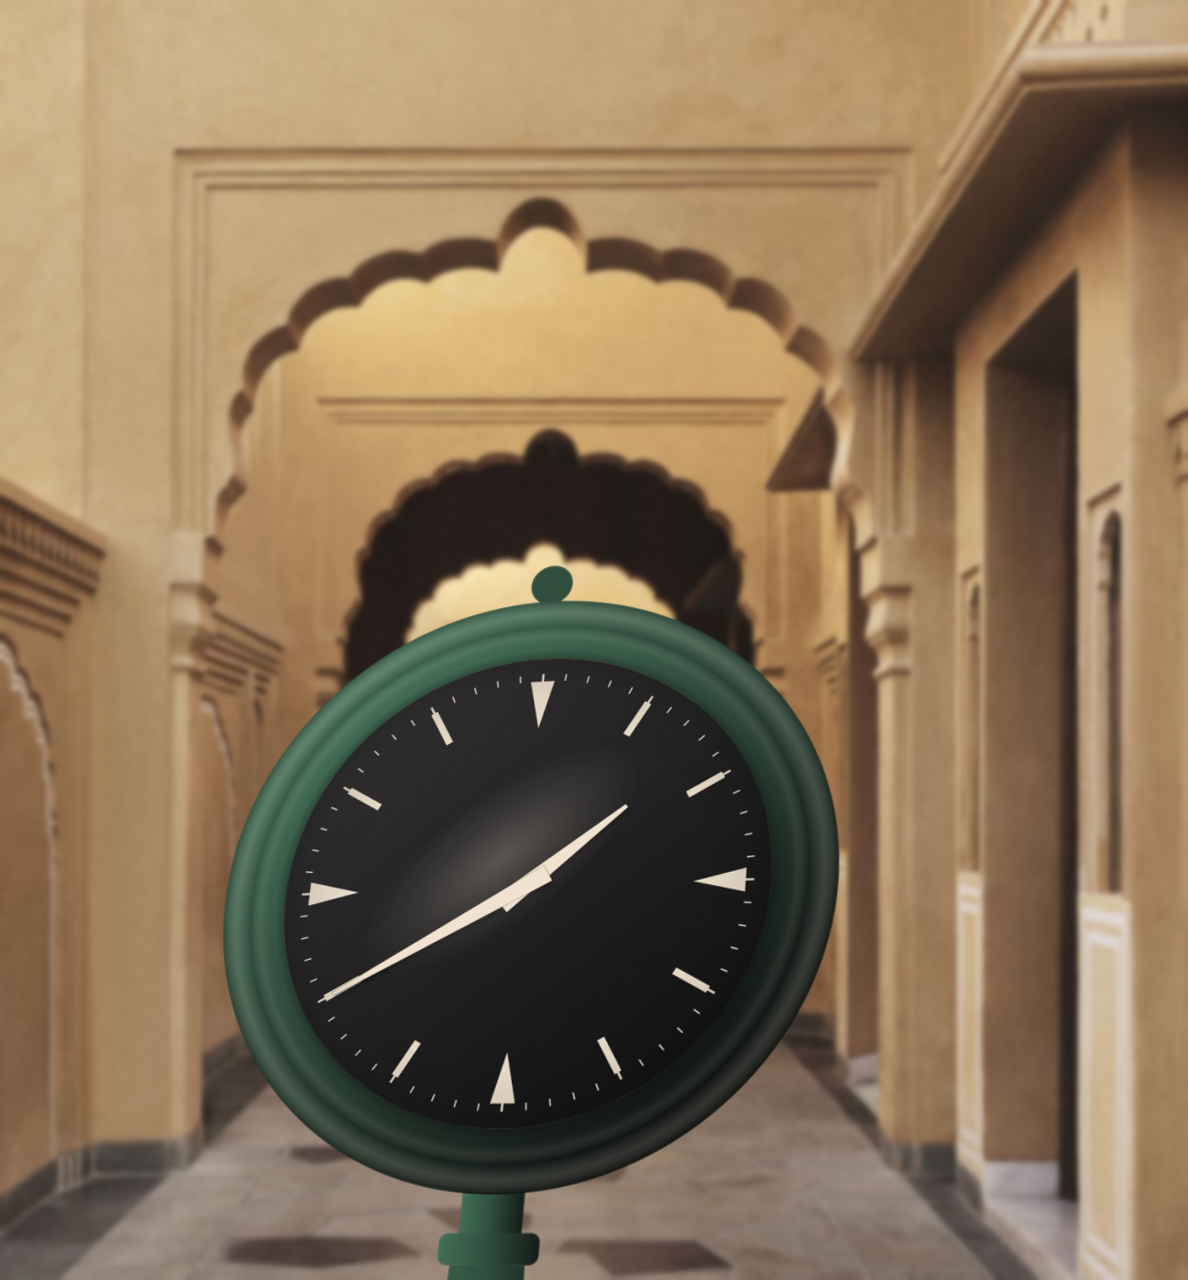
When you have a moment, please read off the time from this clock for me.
1:40
